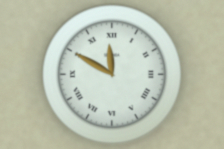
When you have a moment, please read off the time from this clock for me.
11:50
